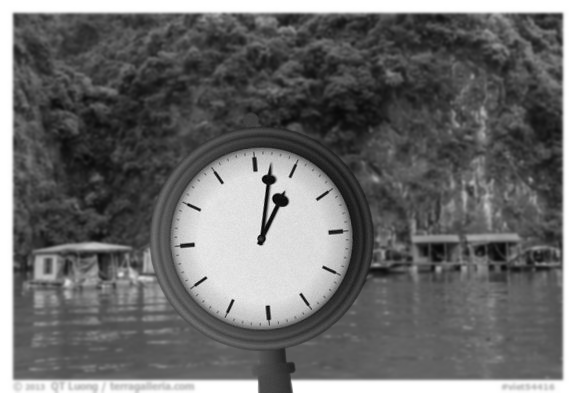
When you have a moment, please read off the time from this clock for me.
1:02
